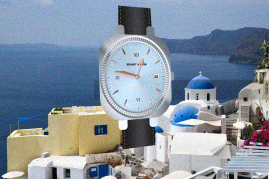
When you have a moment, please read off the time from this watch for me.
12:47
